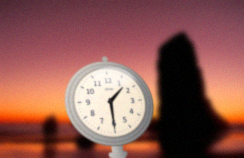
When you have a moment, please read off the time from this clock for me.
1:30
